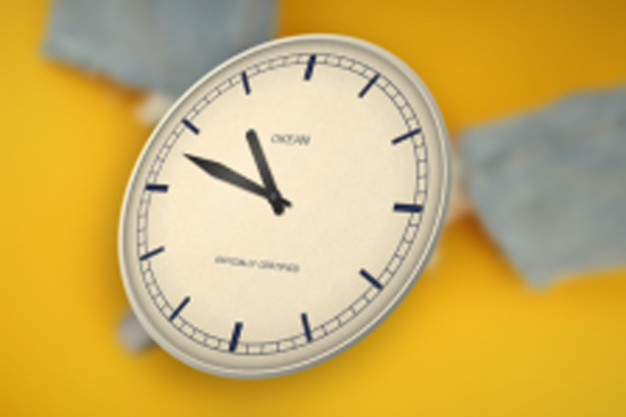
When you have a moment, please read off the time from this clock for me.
10:48
